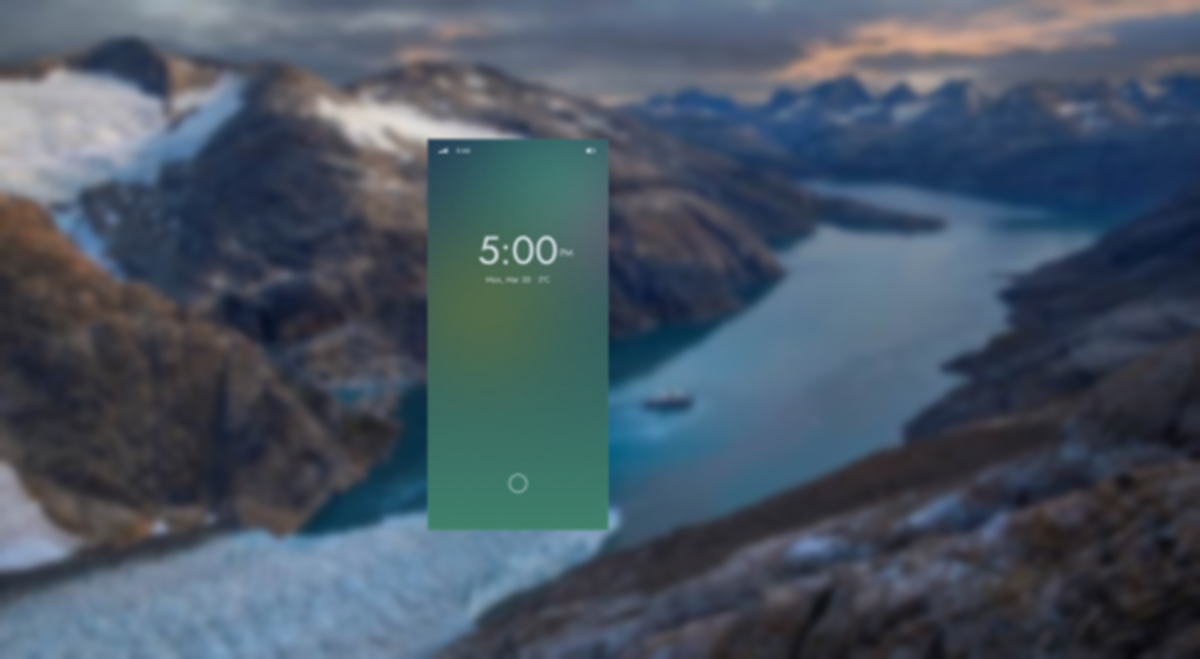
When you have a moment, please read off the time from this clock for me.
5:00
